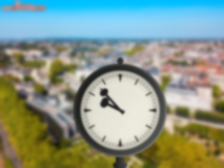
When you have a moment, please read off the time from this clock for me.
9:53
